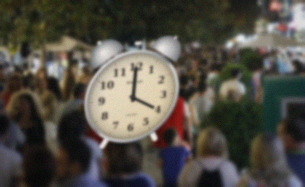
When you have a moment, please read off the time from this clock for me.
4:00
